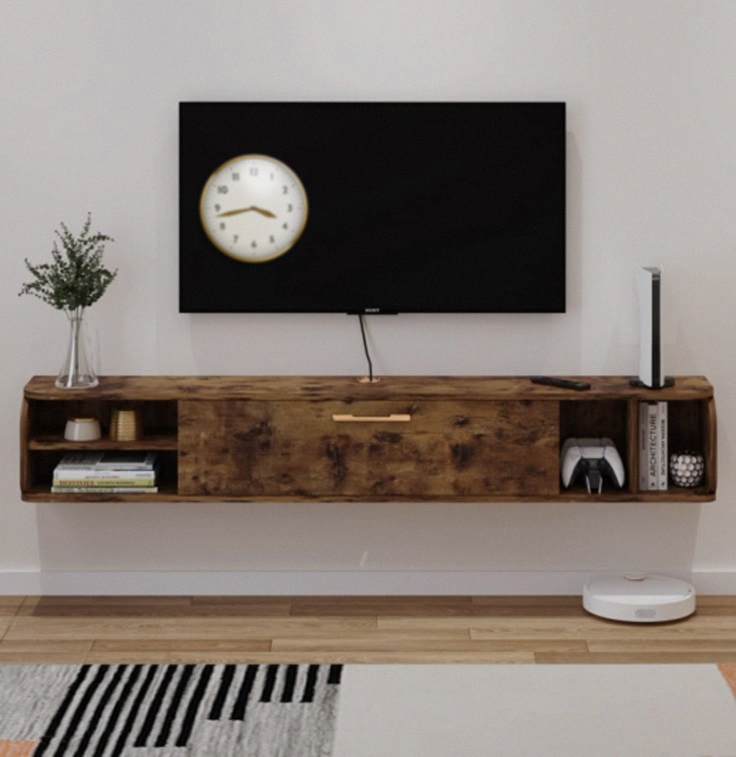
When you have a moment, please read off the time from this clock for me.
3:43
